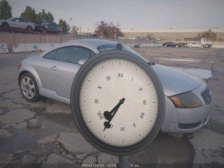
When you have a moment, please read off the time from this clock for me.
7:36
